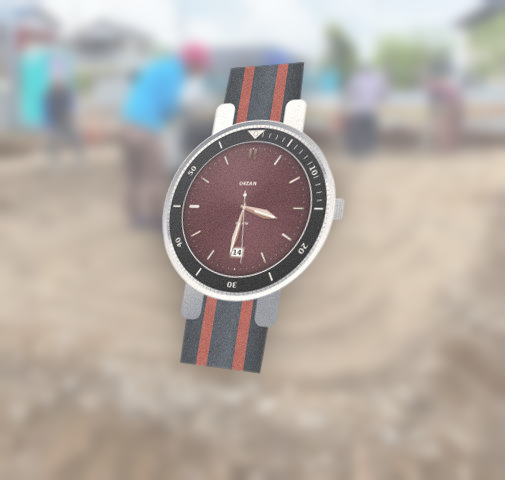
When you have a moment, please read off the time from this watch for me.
3:31:29
